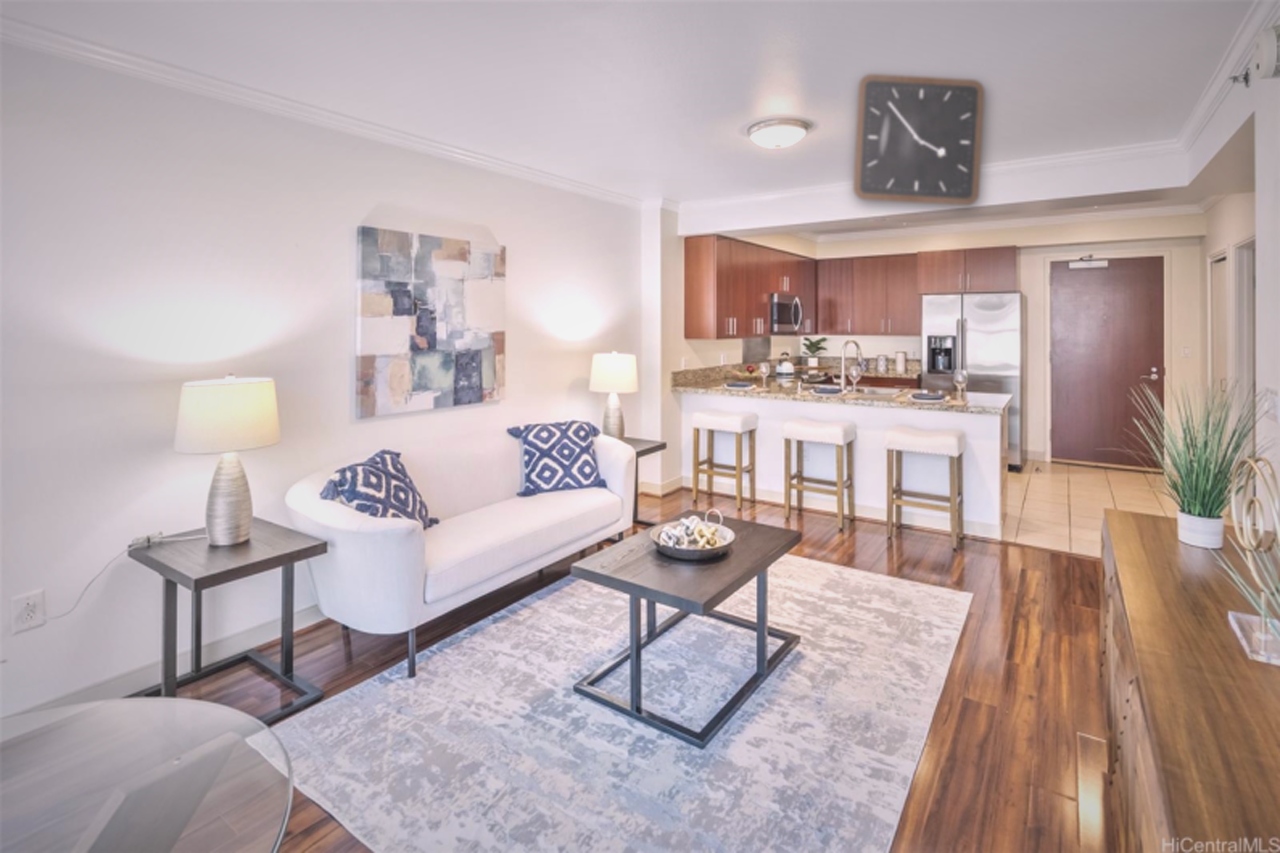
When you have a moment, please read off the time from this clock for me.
3:53
